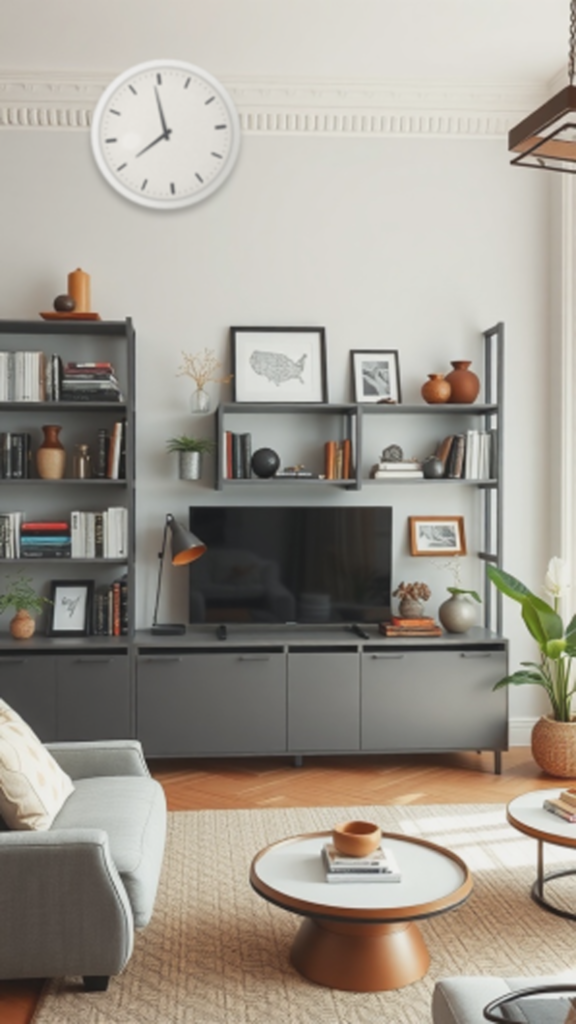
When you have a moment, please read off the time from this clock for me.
7:59
